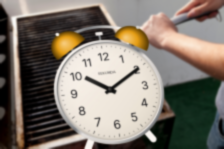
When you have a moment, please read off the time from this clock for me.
10:10
